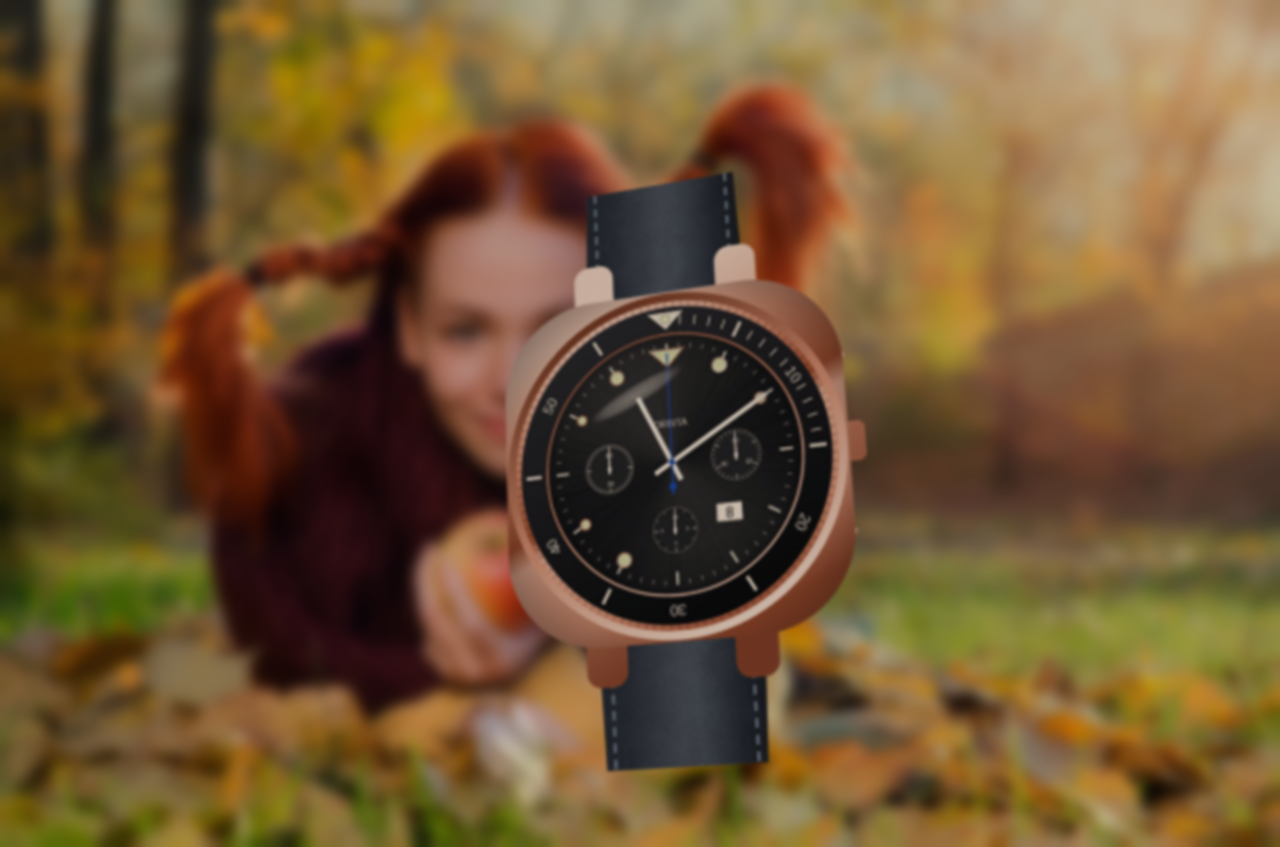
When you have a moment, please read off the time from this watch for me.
11:10
